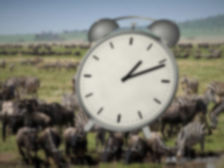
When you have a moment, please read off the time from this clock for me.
1:11
